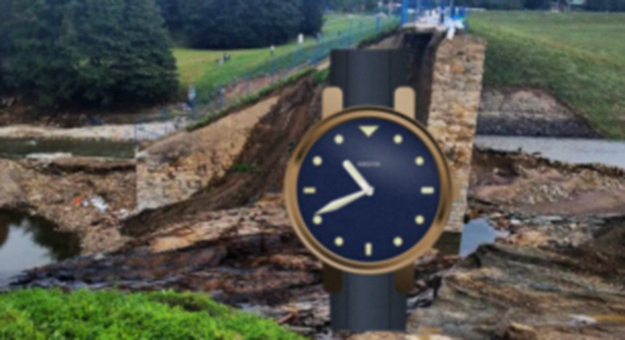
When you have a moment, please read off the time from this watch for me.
10:41
